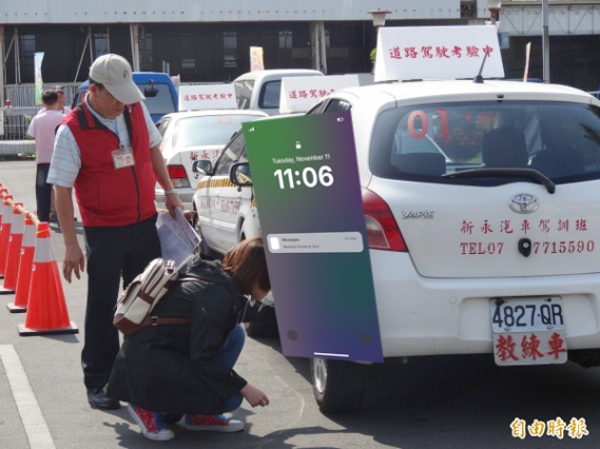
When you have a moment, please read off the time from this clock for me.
11:06
